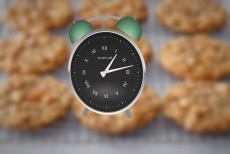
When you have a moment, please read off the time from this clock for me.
1:13
